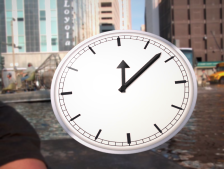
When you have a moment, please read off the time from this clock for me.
12:08
